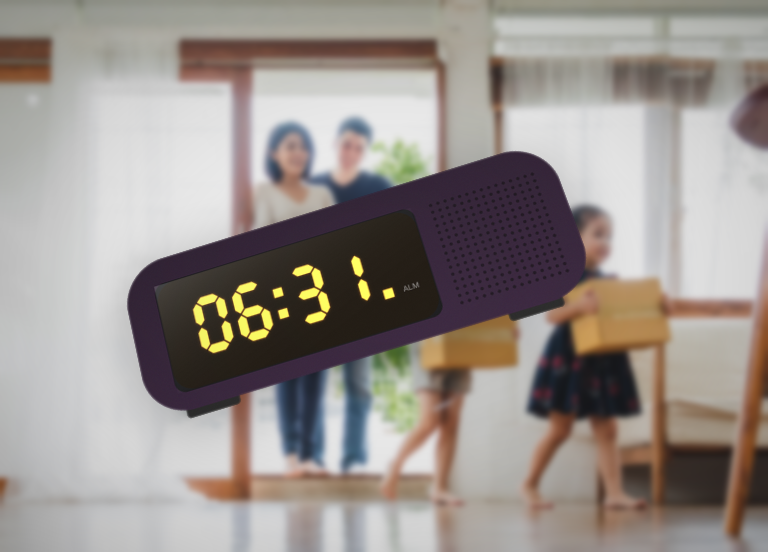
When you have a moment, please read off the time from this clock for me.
6:31
